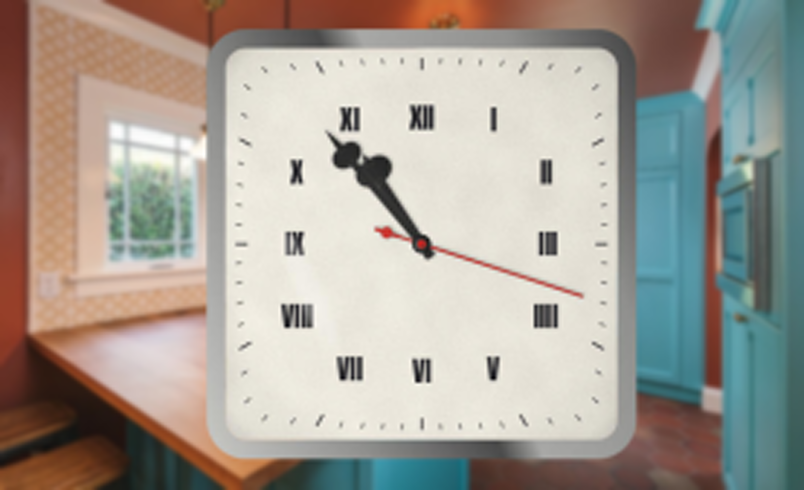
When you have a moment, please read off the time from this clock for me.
10:53:18
